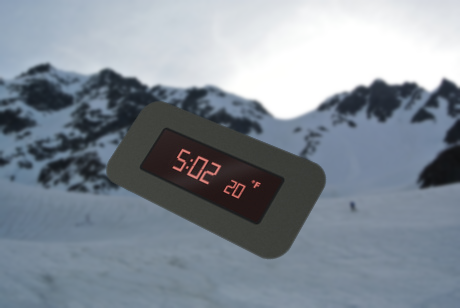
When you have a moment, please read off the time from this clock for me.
5:02
